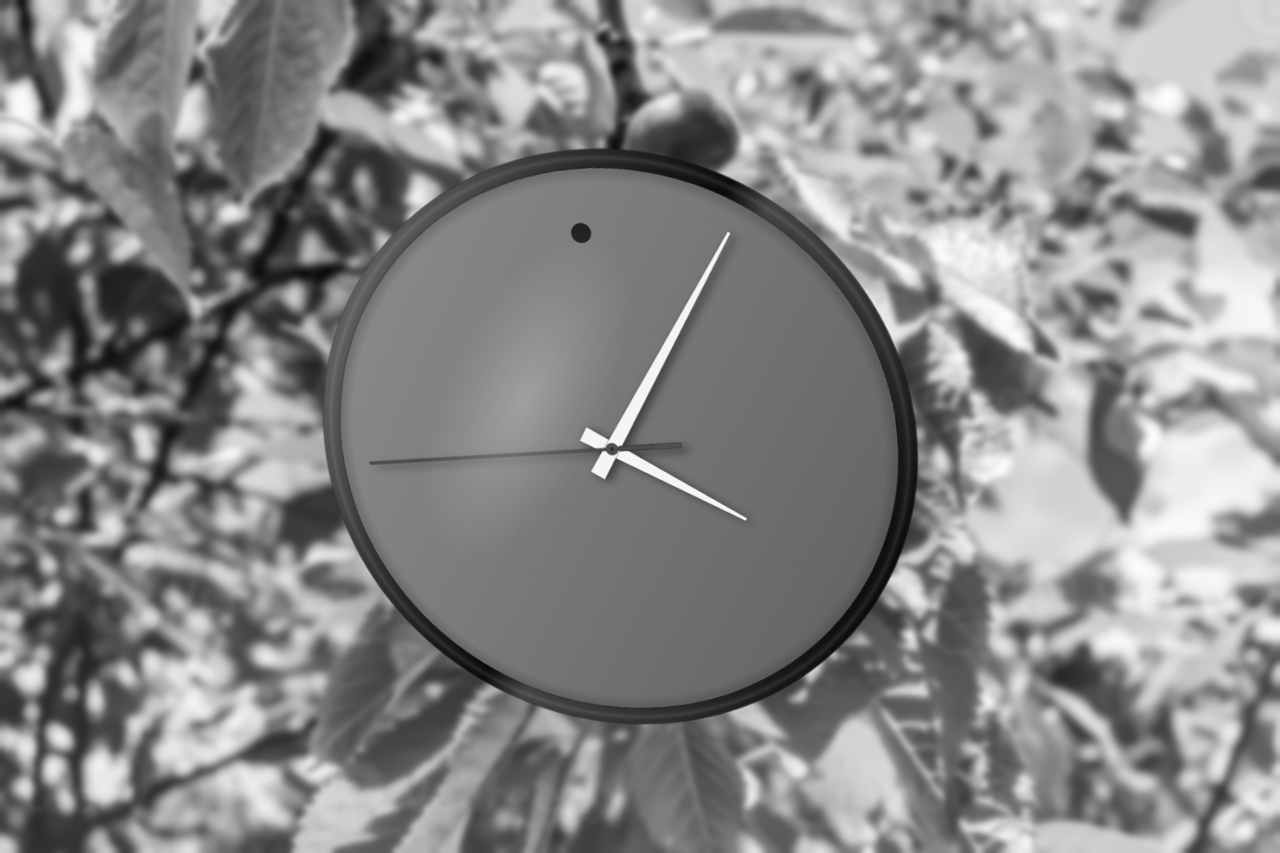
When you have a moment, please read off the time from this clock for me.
4:05:45
